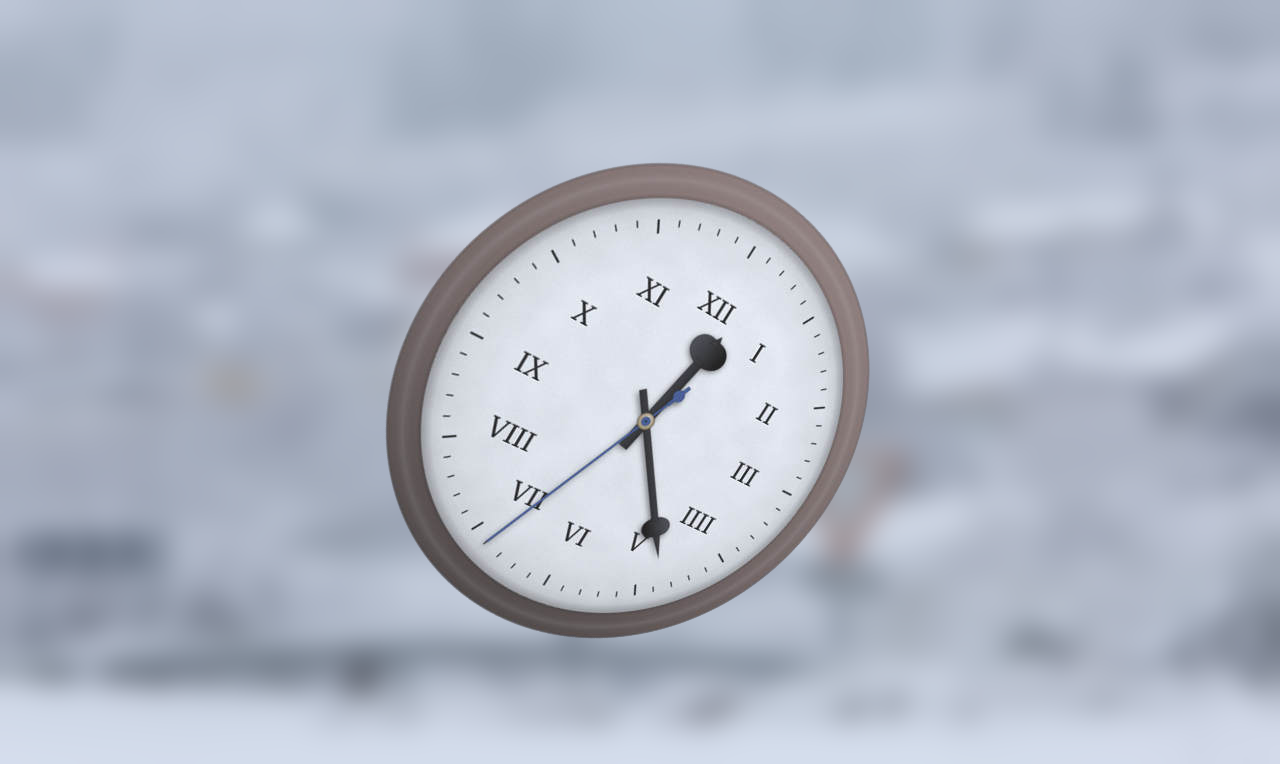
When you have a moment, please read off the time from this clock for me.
12:23:34
